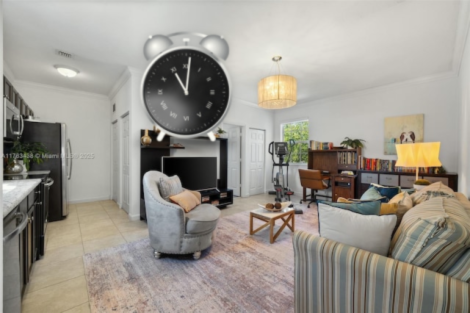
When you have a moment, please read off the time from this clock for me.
11:01
